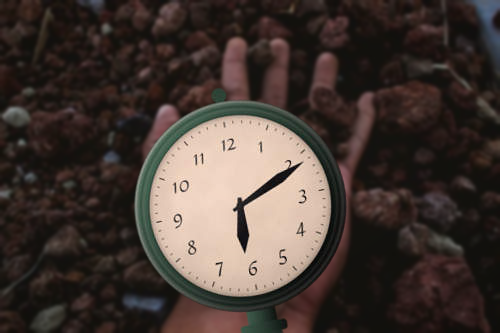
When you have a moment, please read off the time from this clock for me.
6:11
